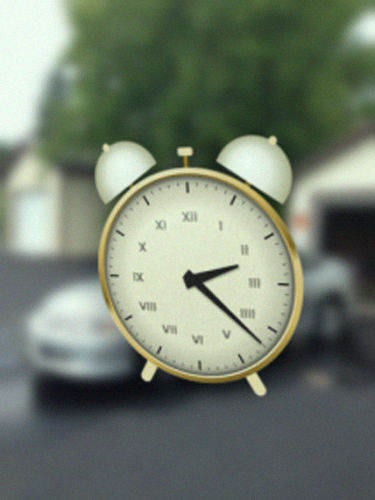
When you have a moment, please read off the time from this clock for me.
2:22
